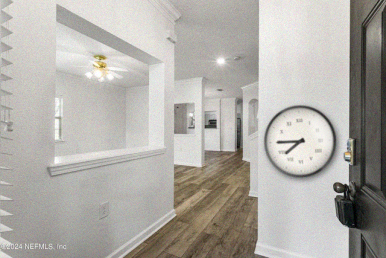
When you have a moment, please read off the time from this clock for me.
7:45
